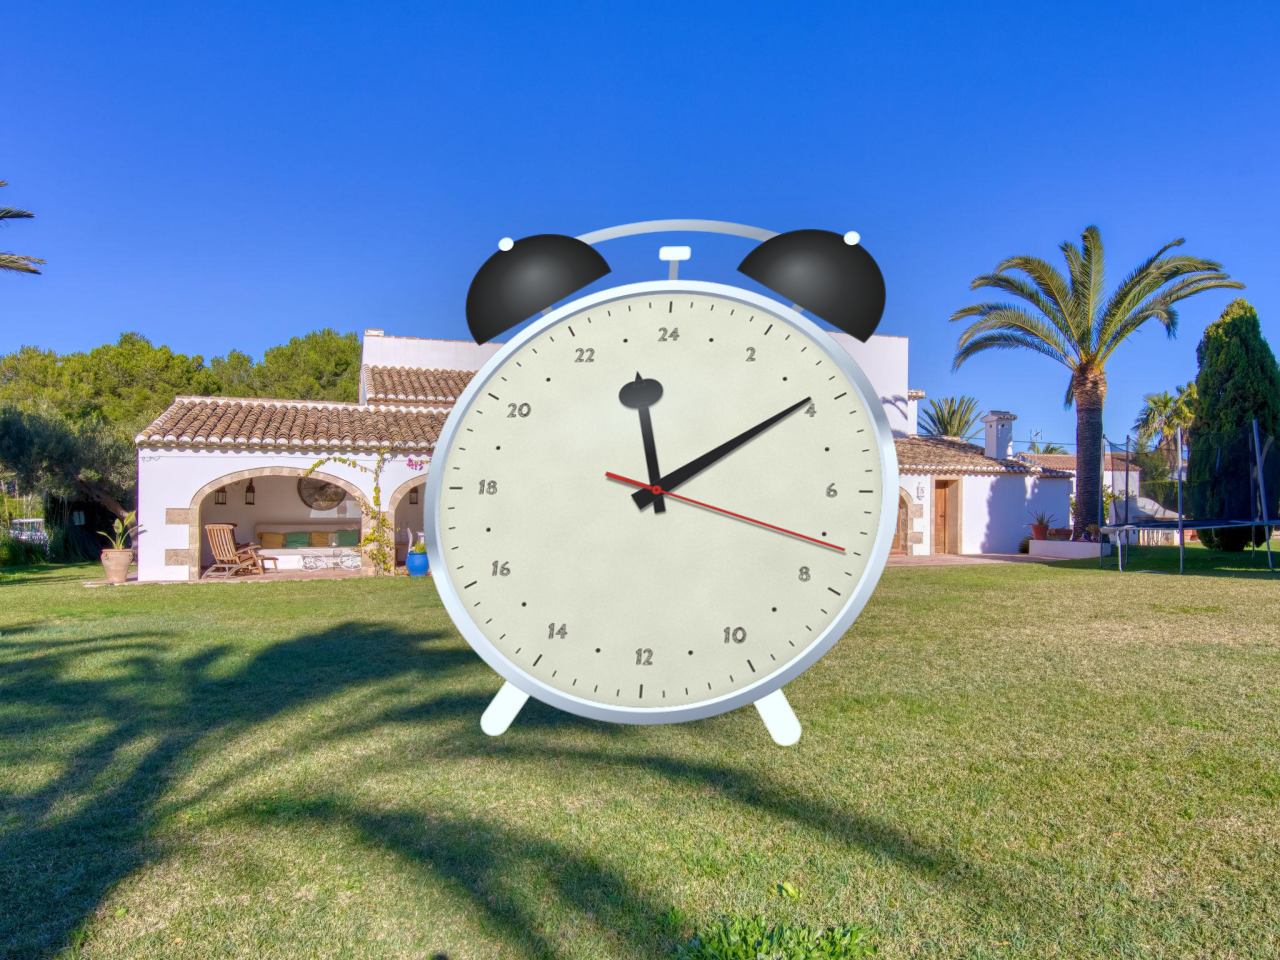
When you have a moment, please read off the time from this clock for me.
23:09:18
